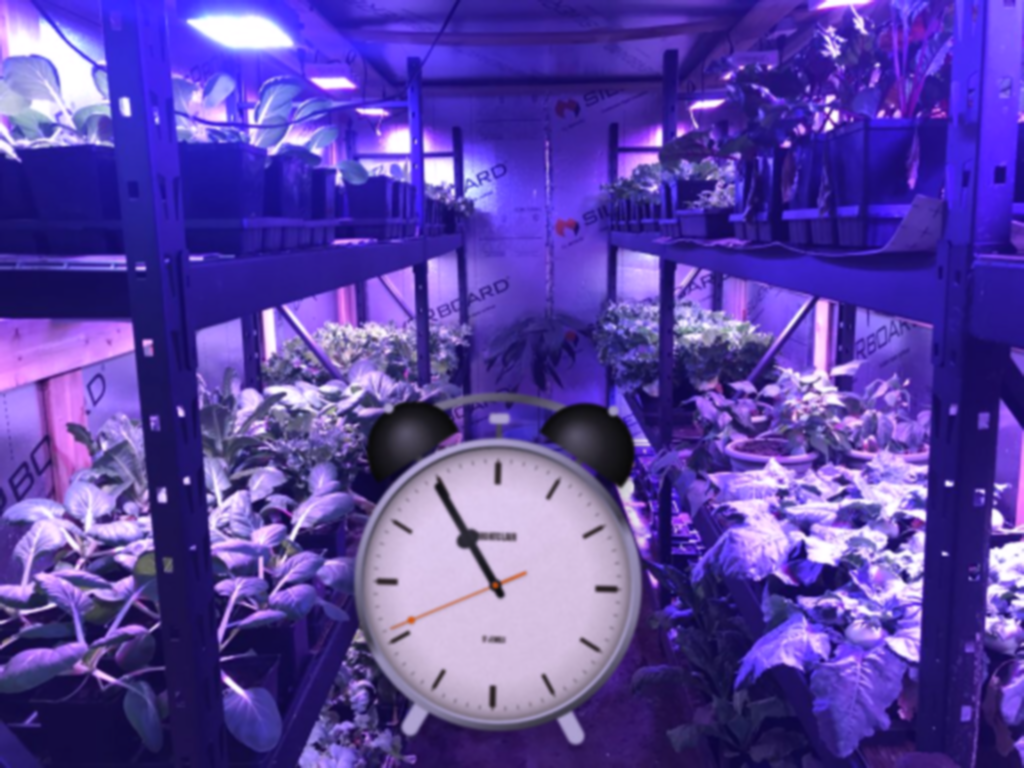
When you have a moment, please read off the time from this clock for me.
10:54:41
